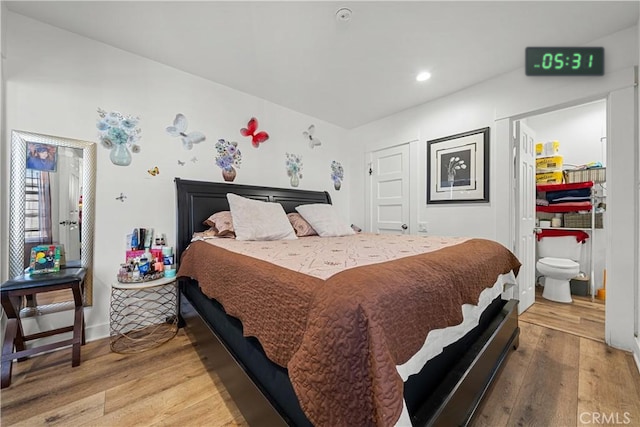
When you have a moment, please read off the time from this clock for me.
5:31
